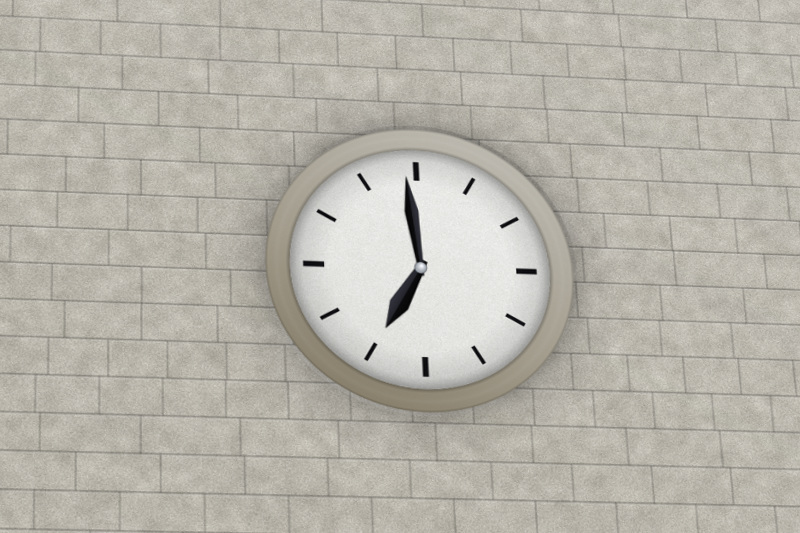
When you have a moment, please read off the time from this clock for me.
6:59
